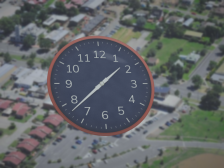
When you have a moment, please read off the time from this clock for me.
1:38
